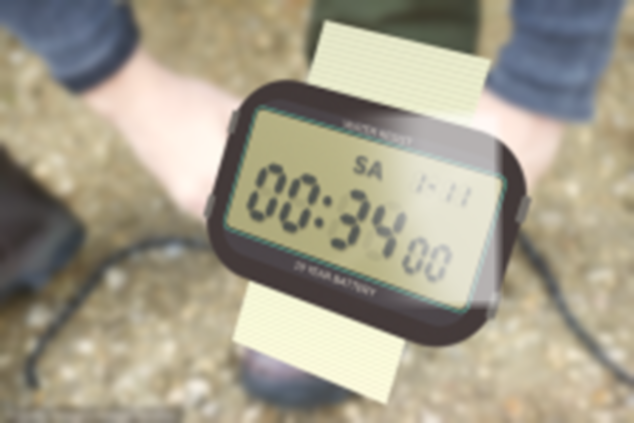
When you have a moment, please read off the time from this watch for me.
0:34:00
